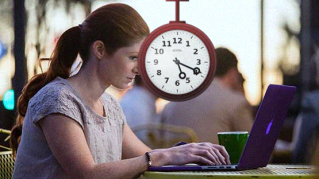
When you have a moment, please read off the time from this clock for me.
5:19
